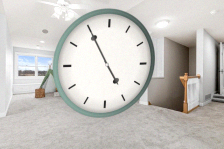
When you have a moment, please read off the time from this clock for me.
4:55
